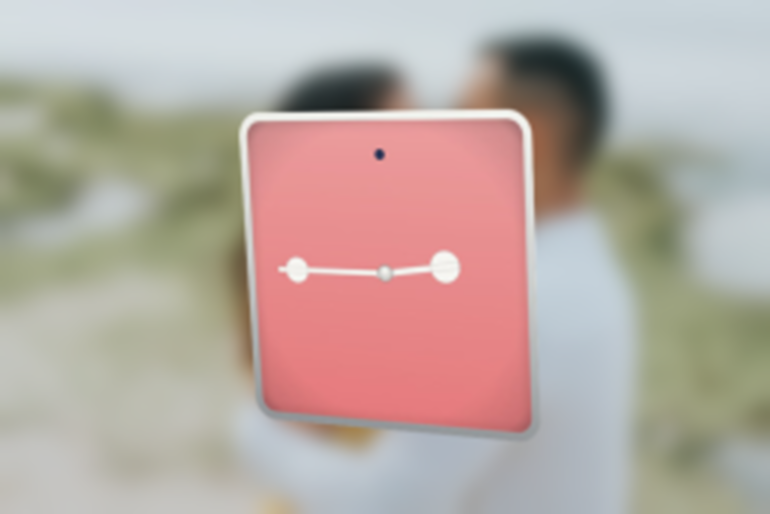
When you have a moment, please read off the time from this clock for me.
2:45
